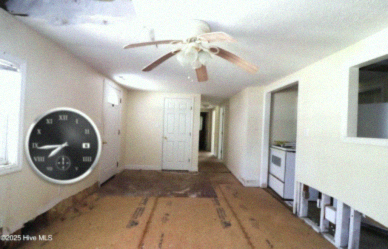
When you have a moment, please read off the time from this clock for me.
7:44
